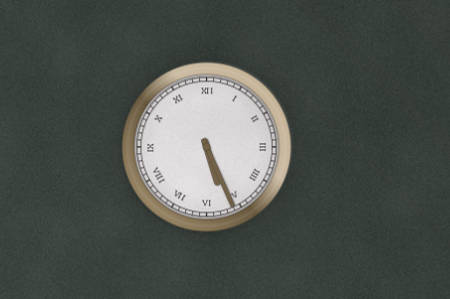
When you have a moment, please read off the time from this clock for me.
5:26
